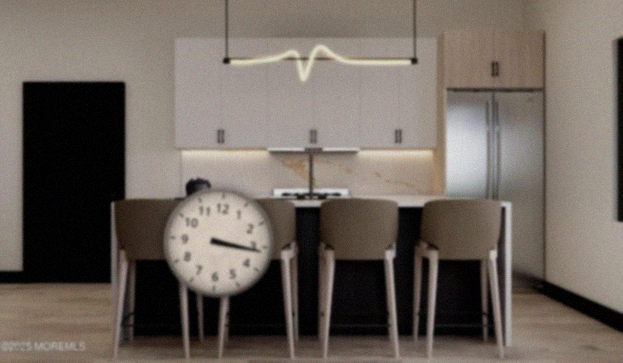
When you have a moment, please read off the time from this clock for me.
3:16
